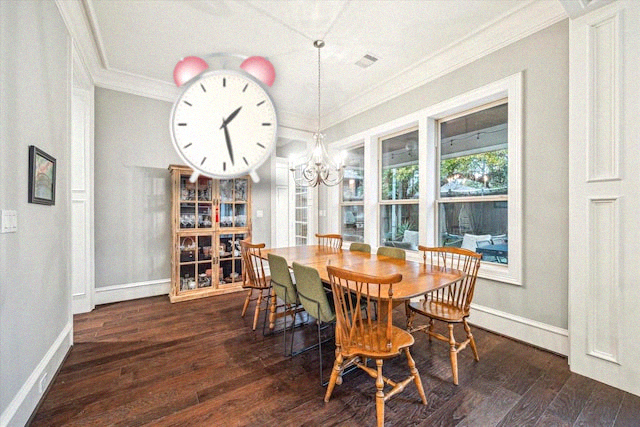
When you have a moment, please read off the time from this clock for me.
1:28
